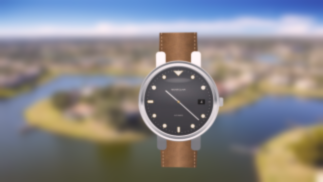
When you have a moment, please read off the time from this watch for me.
10:22
